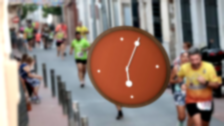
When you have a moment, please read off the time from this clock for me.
6:05
